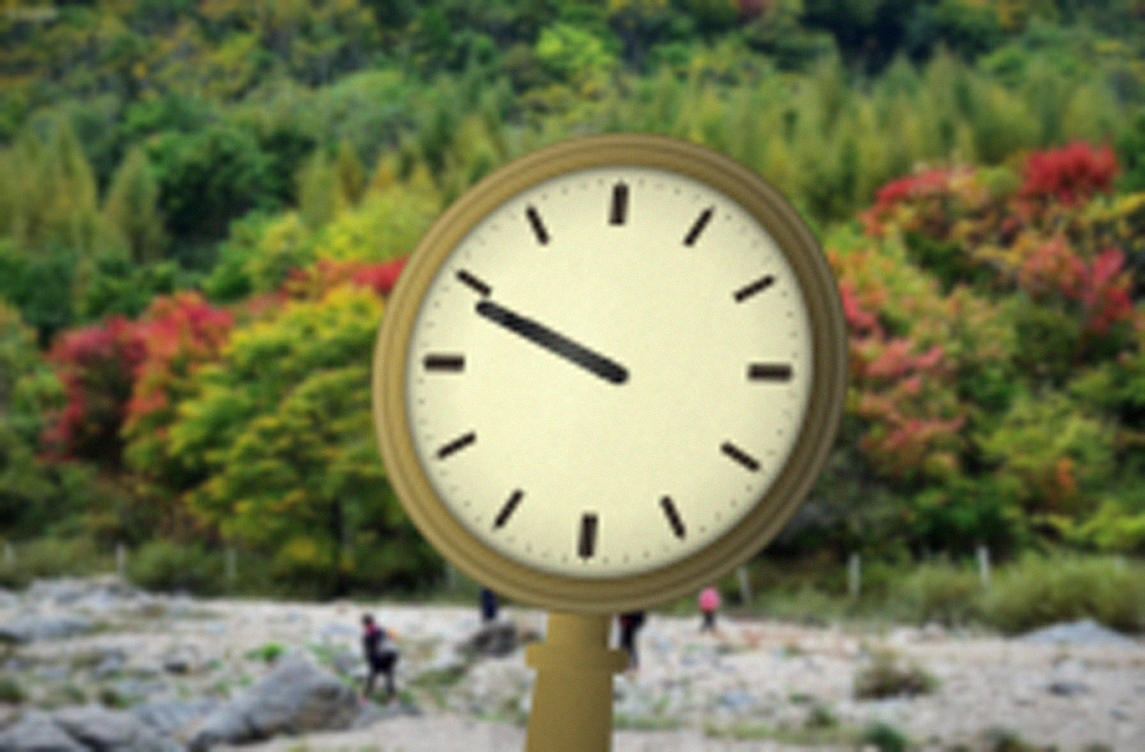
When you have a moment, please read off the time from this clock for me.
9:49
